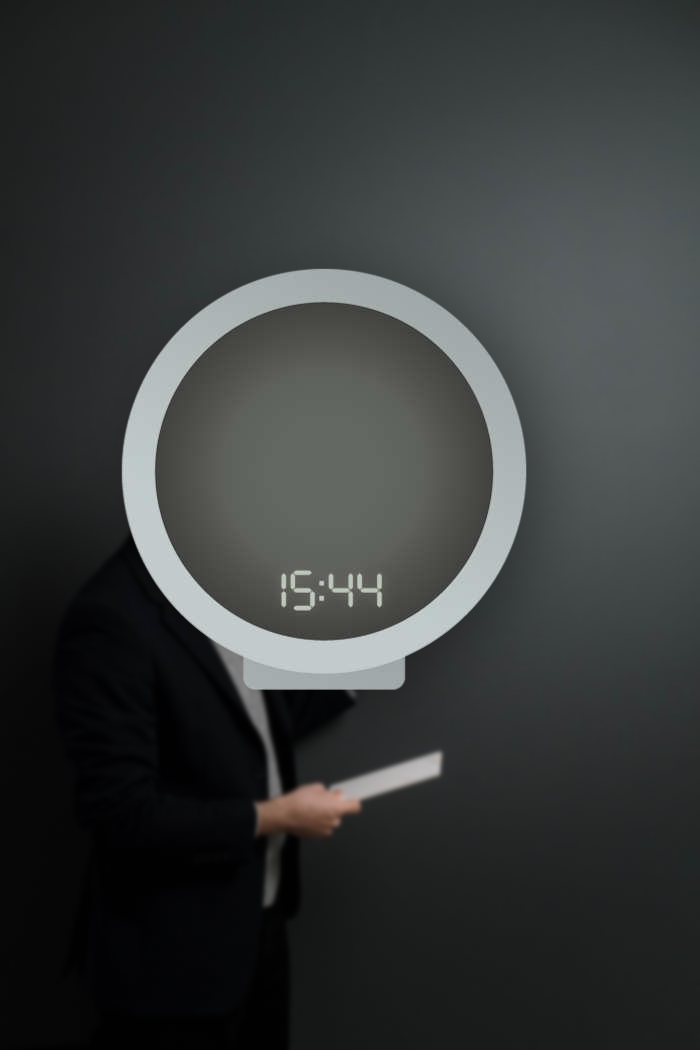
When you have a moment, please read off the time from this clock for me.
15:44
